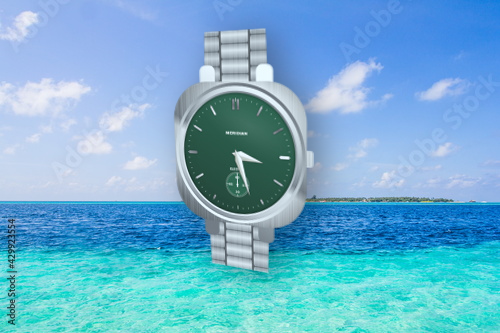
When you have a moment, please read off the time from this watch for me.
3:27
